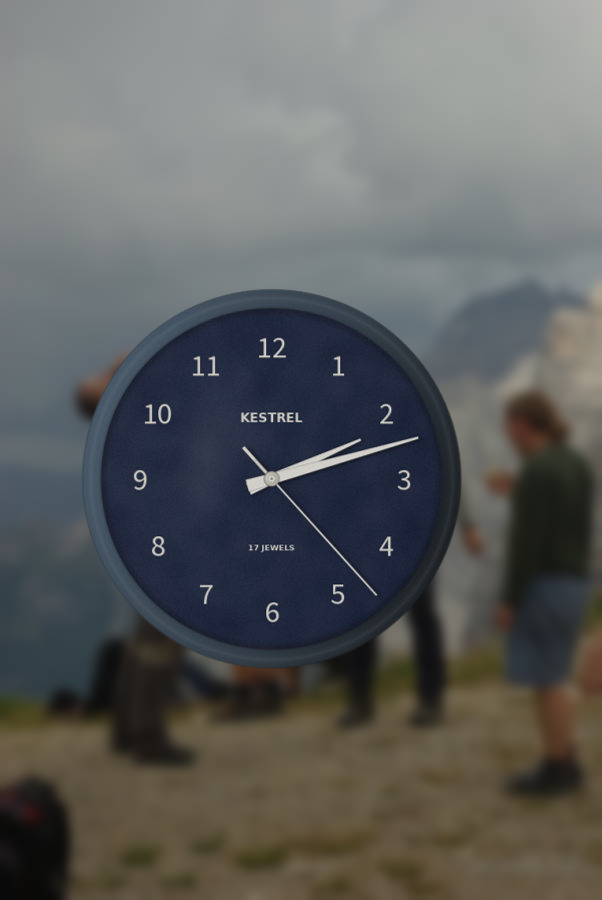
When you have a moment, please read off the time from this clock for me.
2:12:23
